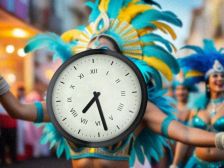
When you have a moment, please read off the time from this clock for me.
7:28
